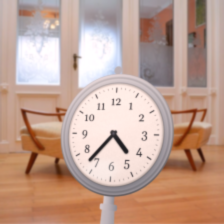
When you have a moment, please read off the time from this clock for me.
4:37
